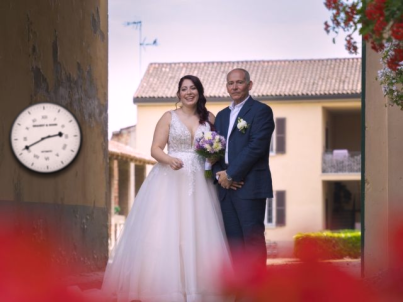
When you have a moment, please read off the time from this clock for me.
2:41
